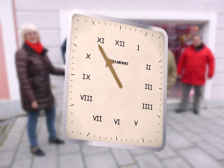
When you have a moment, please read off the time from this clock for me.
10:54
